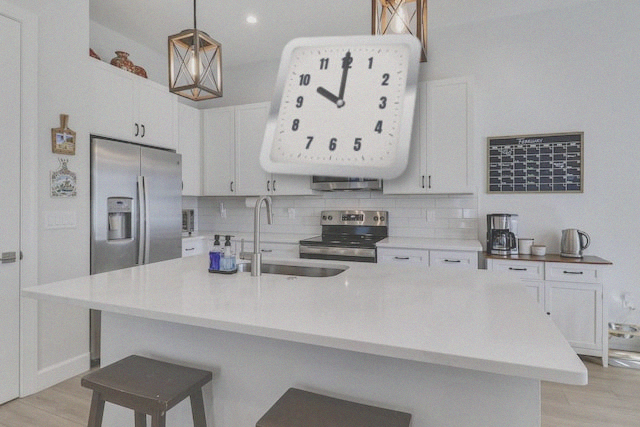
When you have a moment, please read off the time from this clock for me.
10:00
